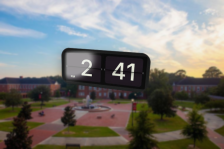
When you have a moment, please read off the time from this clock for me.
2:41
